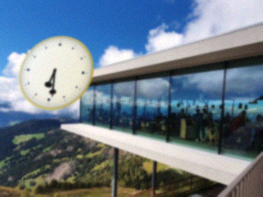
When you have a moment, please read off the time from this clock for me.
6:29
